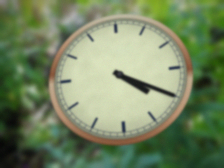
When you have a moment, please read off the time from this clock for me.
4:20
